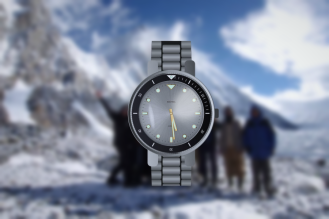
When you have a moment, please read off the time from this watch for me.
5:29
